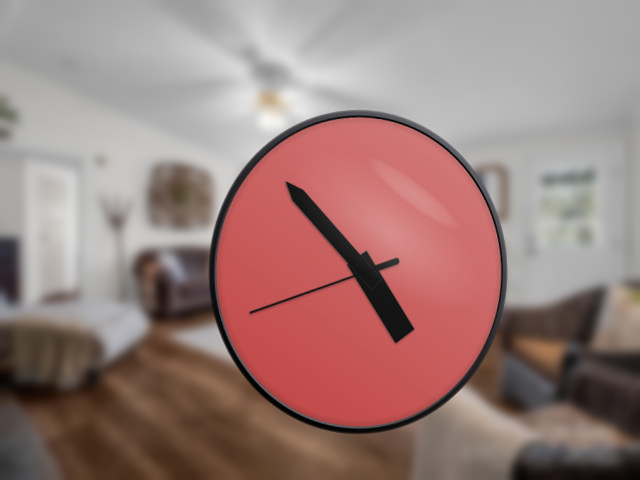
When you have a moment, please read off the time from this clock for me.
4:52:42
